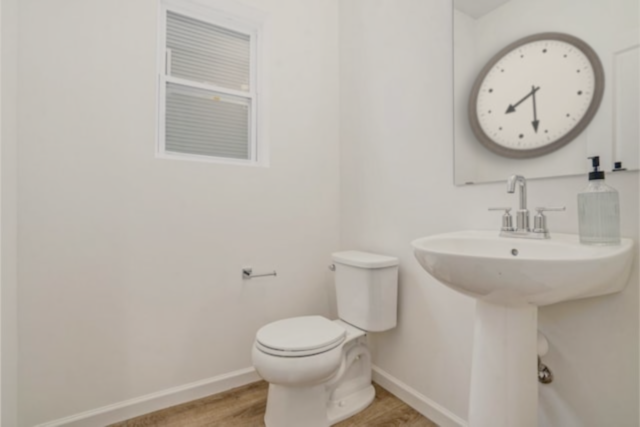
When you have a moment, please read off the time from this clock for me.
7:27
